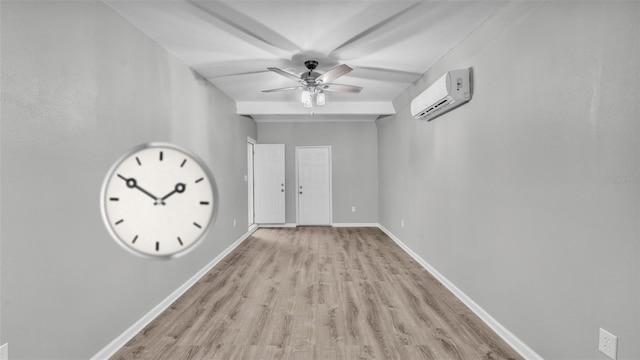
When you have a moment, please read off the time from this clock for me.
1:50
